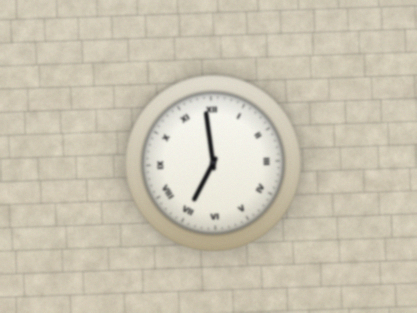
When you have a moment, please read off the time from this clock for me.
6:59
